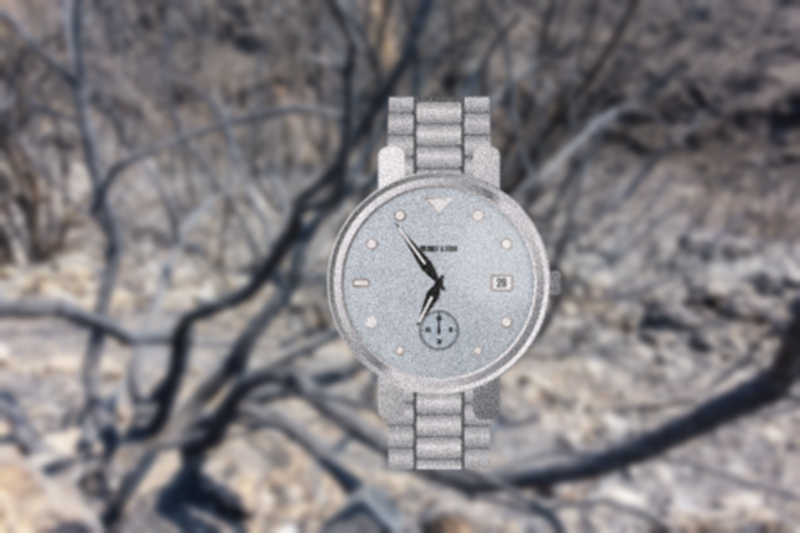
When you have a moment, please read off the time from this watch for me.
6:54
